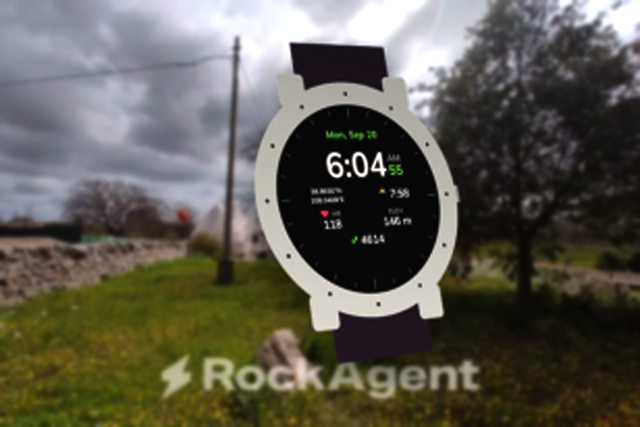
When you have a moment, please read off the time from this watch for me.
6:04
